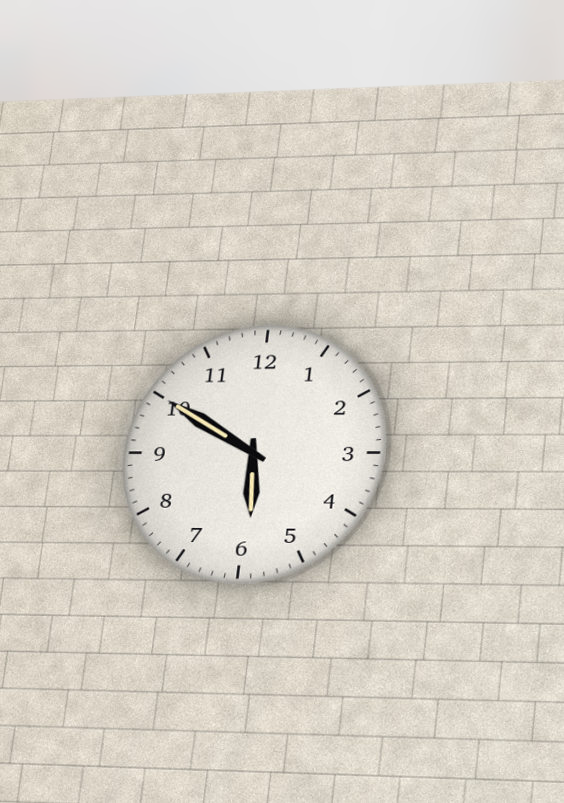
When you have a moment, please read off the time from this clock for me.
5:50
